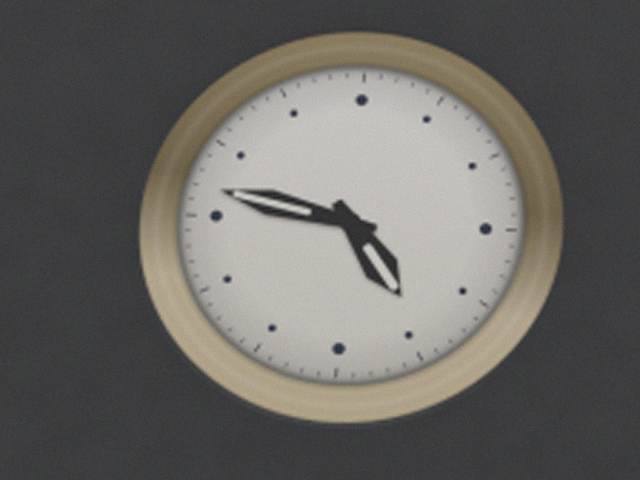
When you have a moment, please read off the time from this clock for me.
4:47
